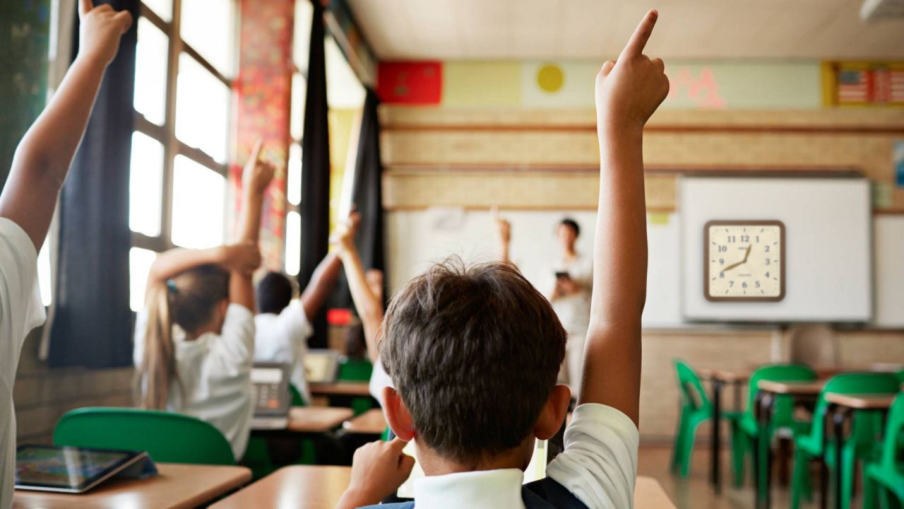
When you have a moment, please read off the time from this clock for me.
12:41
